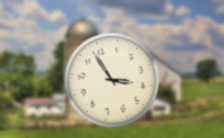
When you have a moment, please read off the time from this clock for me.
3:58
